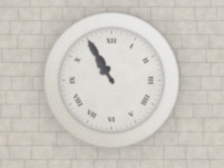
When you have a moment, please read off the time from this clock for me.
10:55
